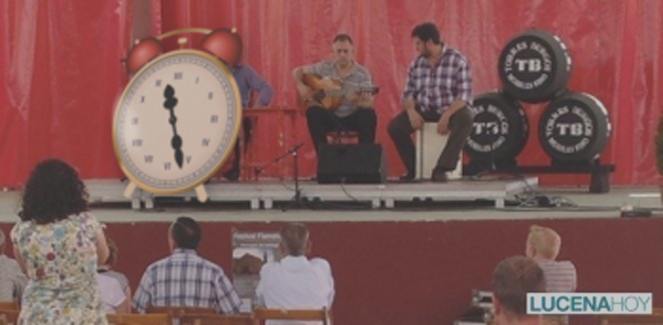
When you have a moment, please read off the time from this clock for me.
11:27
